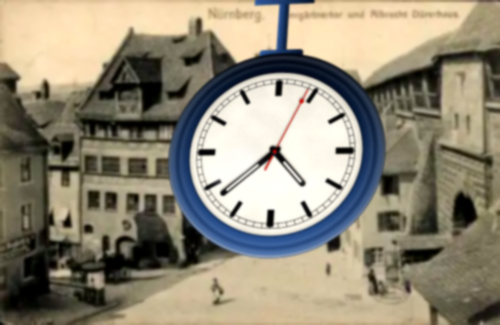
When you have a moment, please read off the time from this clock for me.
4:38:04
